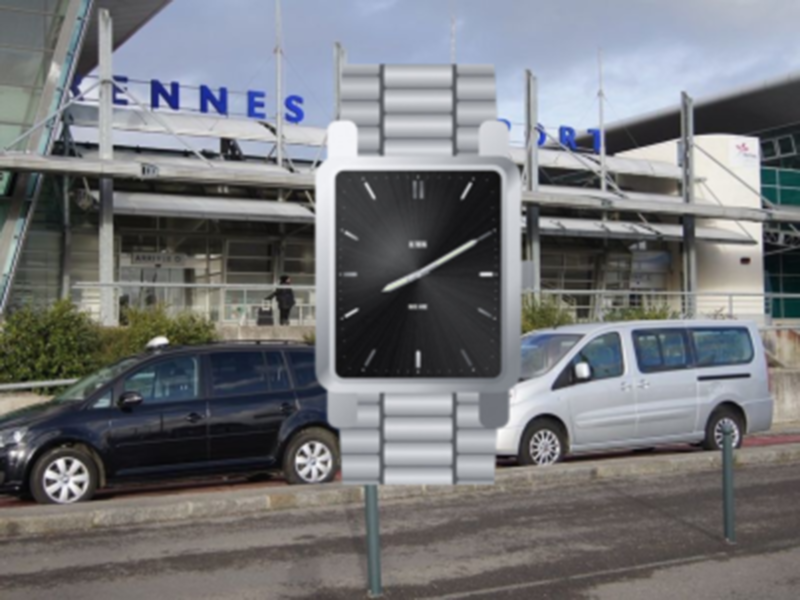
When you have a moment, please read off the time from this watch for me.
8:10
